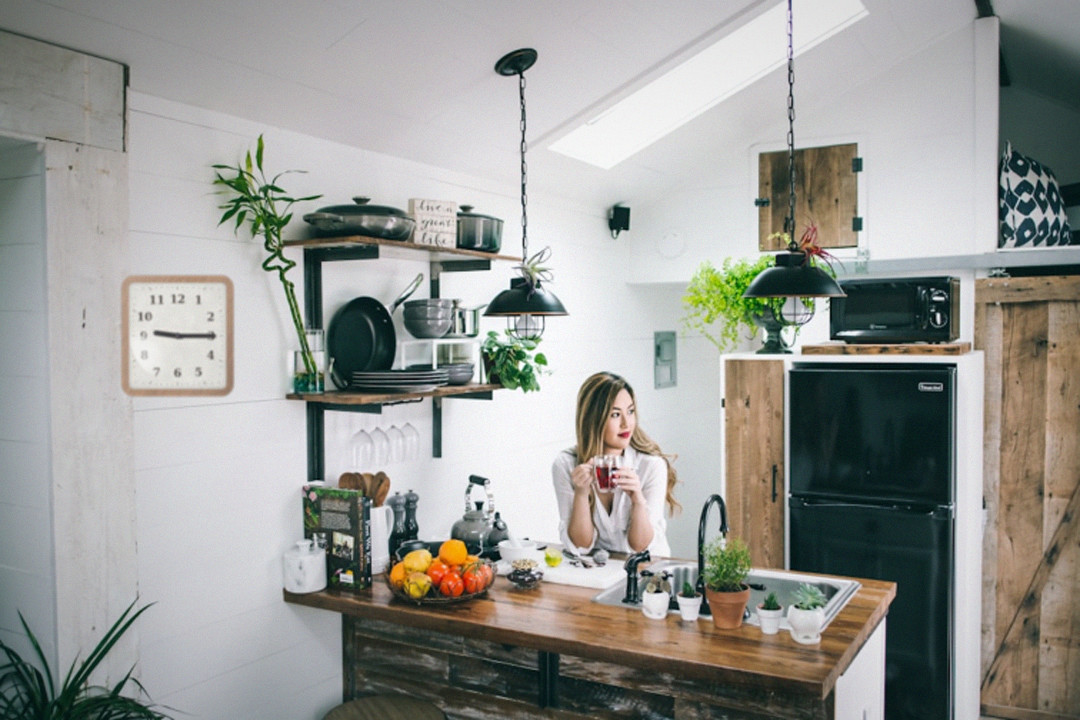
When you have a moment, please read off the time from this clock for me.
9:15
